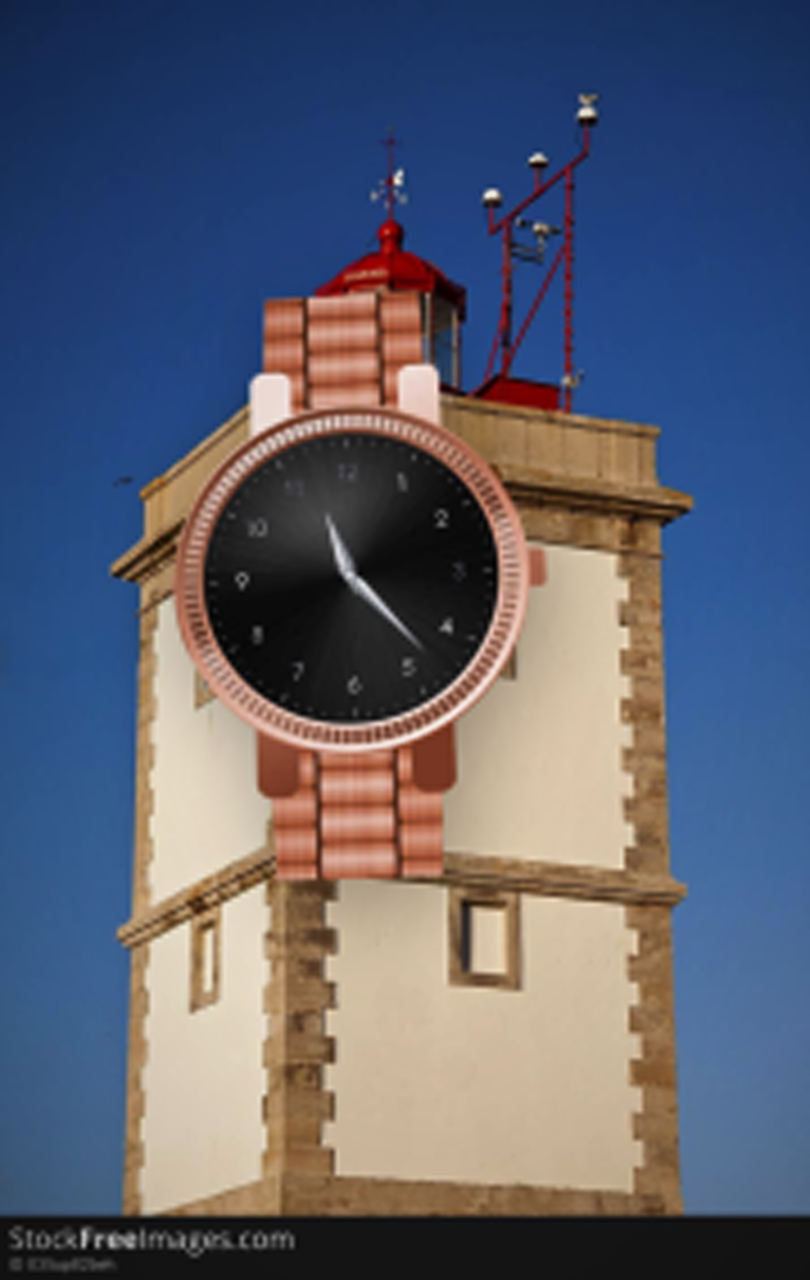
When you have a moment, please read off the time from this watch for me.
11:23
